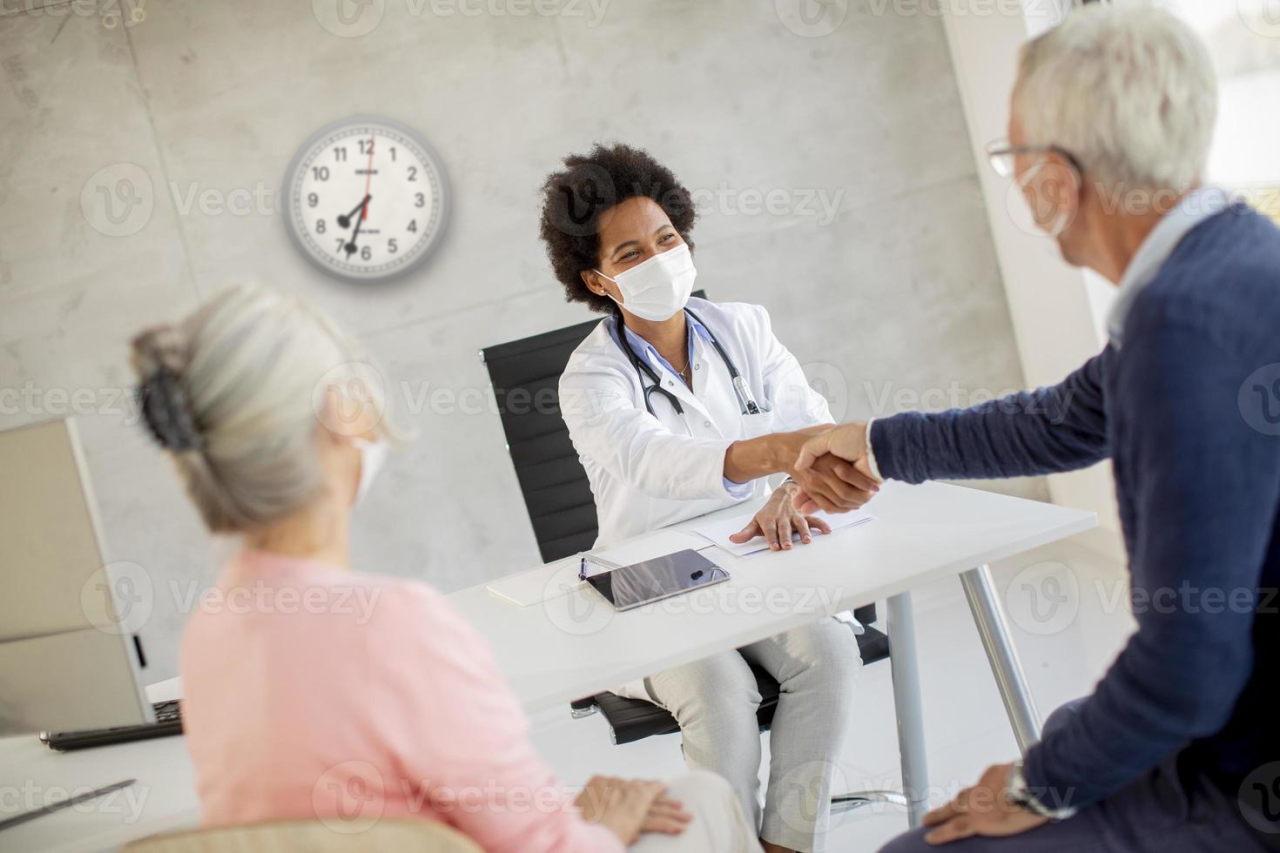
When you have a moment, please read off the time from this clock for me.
7:33:01
